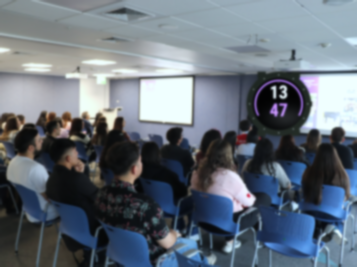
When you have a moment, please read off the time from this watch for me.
13:47
